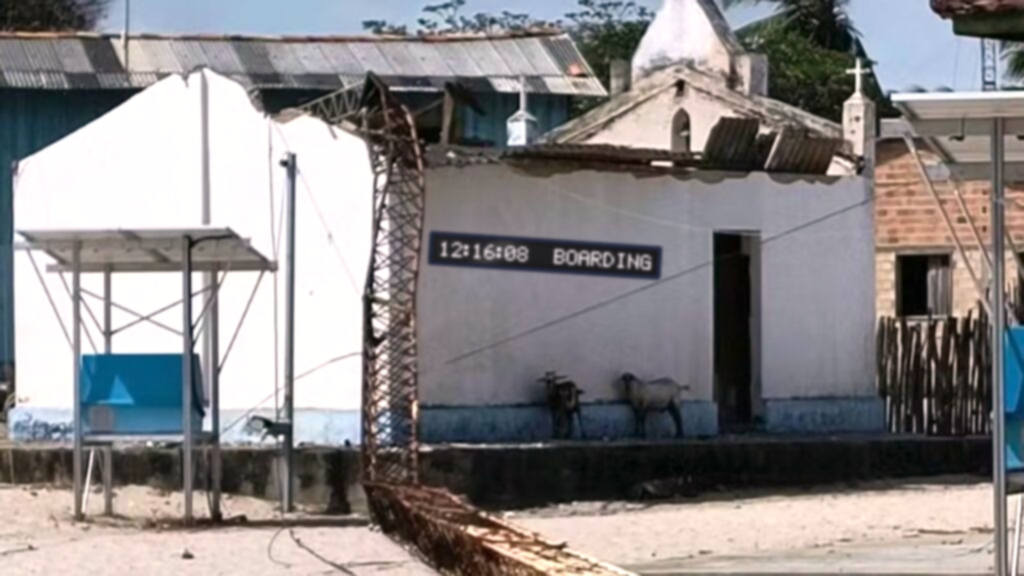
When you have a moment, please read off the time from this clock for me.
12:16:08
